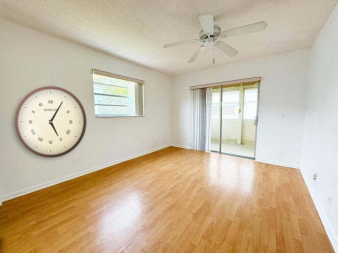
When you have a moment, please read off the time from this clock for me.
5:05
